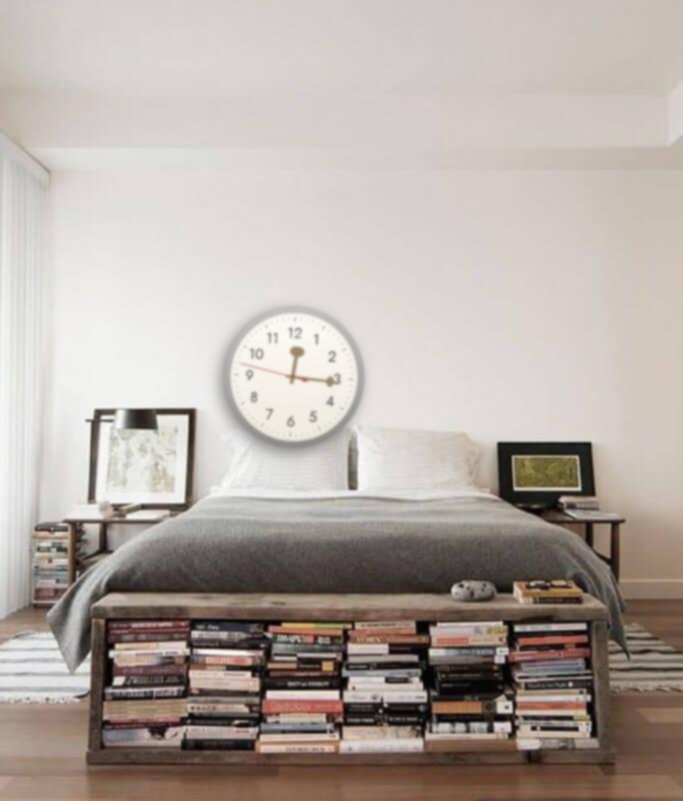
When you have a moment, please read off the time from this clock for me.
12:15:47
